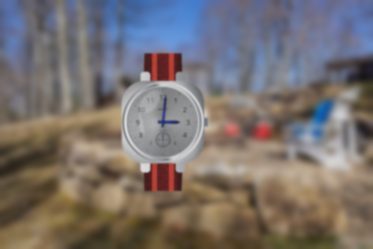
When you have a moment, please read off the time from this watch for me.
3:01
